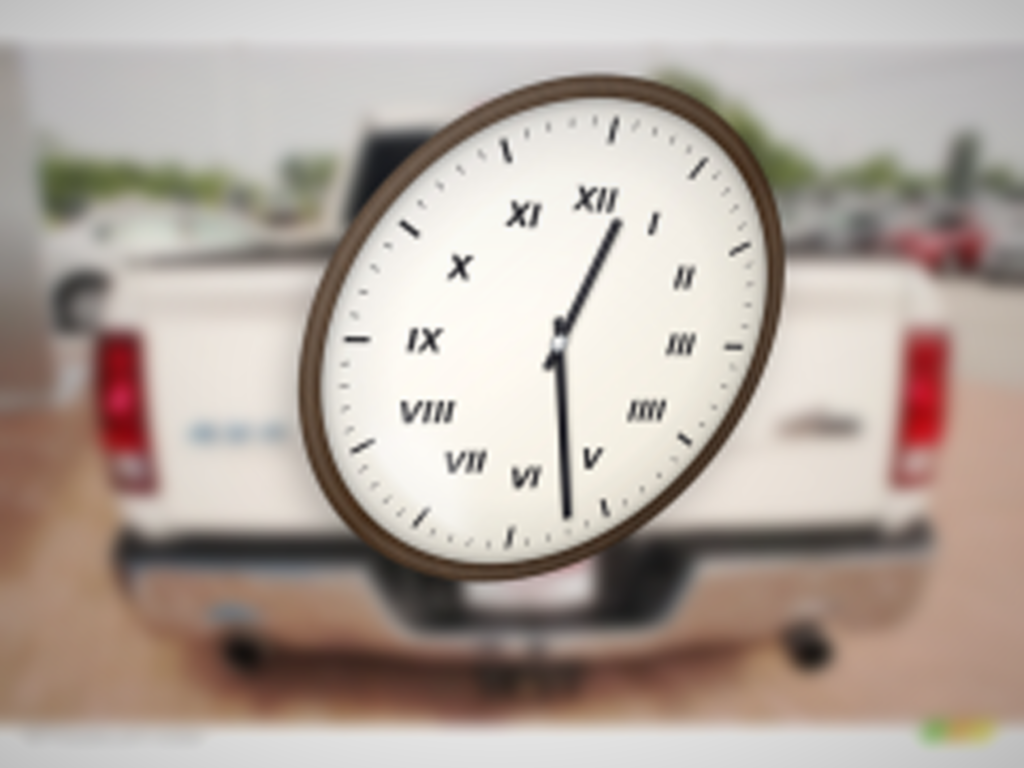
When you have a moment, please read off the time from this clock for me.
12:27
